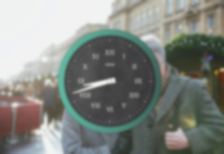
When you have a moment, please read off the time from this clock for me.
8:42
